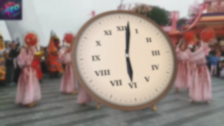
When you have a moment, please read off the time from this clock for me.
6:02
